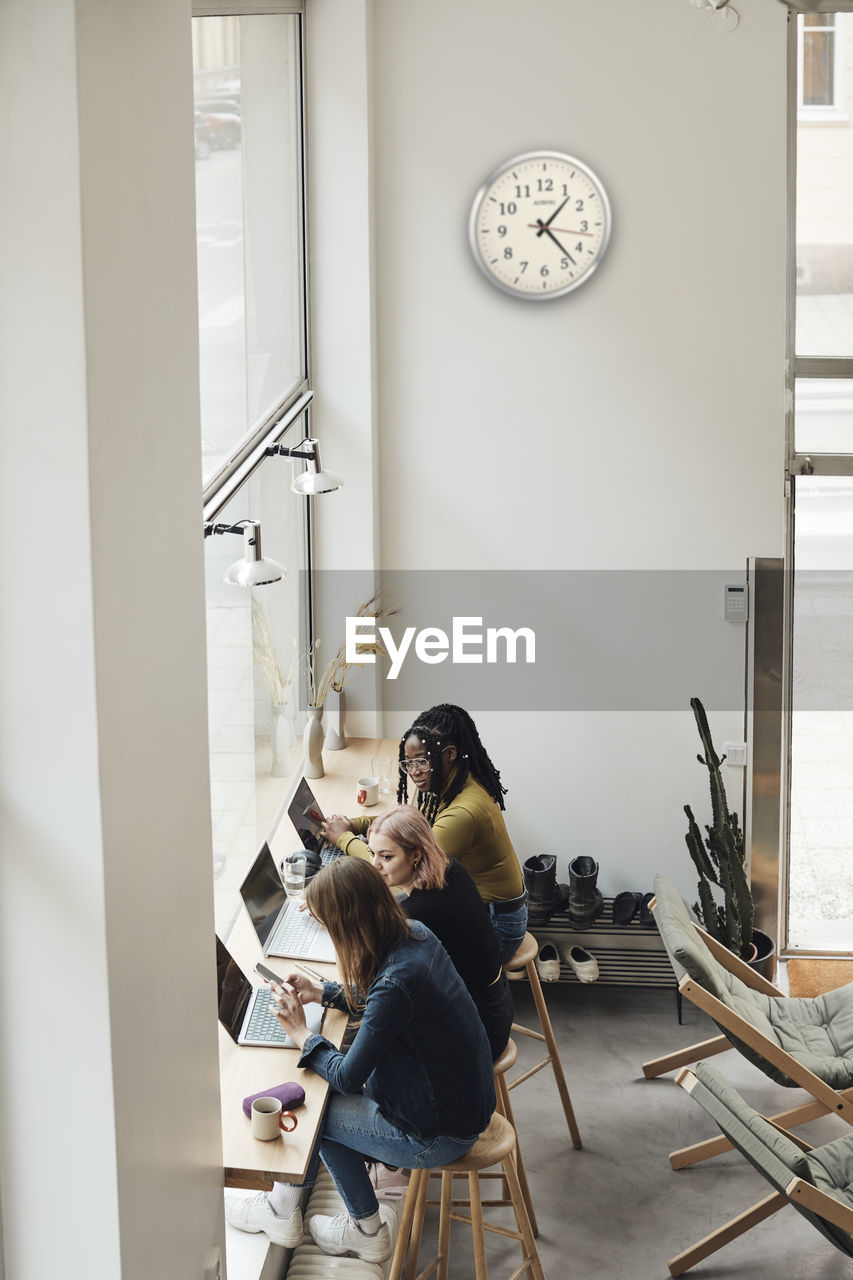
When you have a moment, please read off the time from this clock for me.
1:23:17
